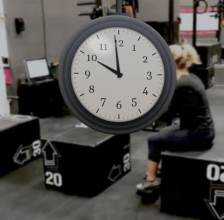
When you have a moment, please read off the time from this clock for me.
9:59
